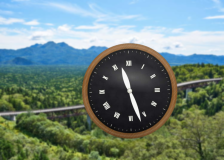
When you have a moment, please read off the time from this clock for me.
11:27
